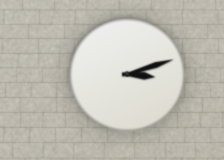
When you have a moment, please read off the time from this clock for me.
3:12
